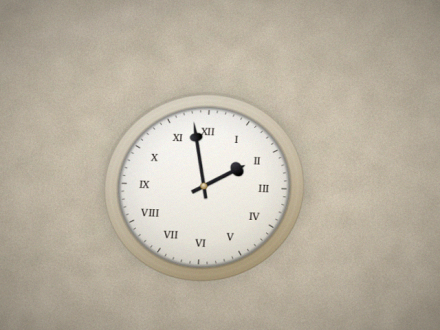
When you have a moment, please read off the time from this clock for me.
1:58
